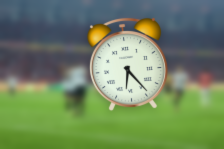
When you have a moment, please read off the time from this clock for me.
6:24
